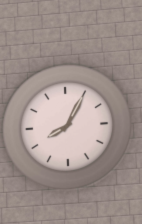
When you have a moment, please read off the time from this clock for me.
8:05
